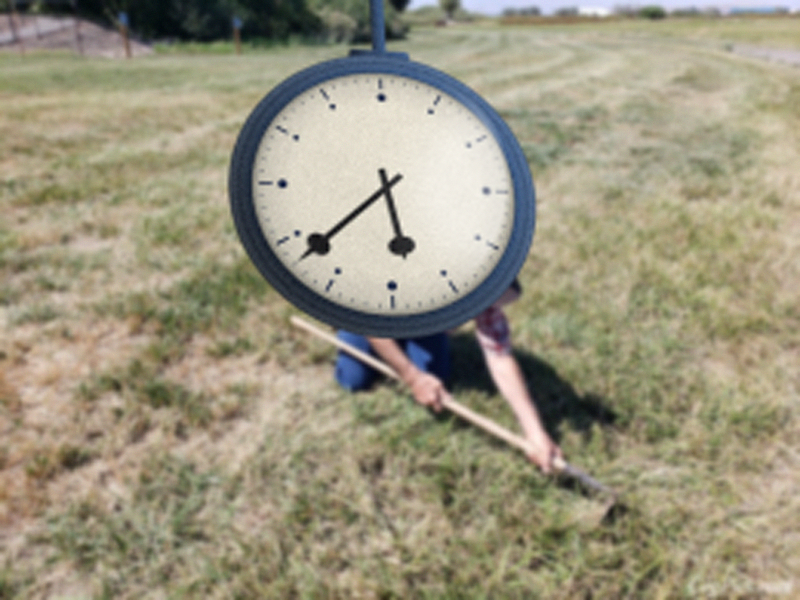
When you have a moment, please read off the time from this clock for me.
5:38
